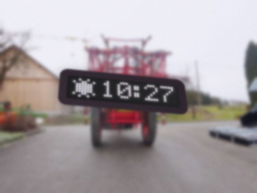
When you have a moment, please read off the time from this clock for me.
10:27
